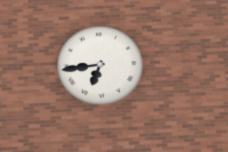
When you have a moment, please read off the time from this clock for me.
6:44
